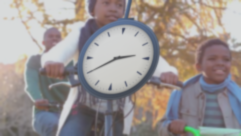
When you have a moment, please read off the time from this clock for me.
2:40
